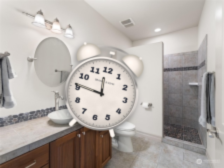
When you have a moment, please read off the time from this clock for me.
11:46
